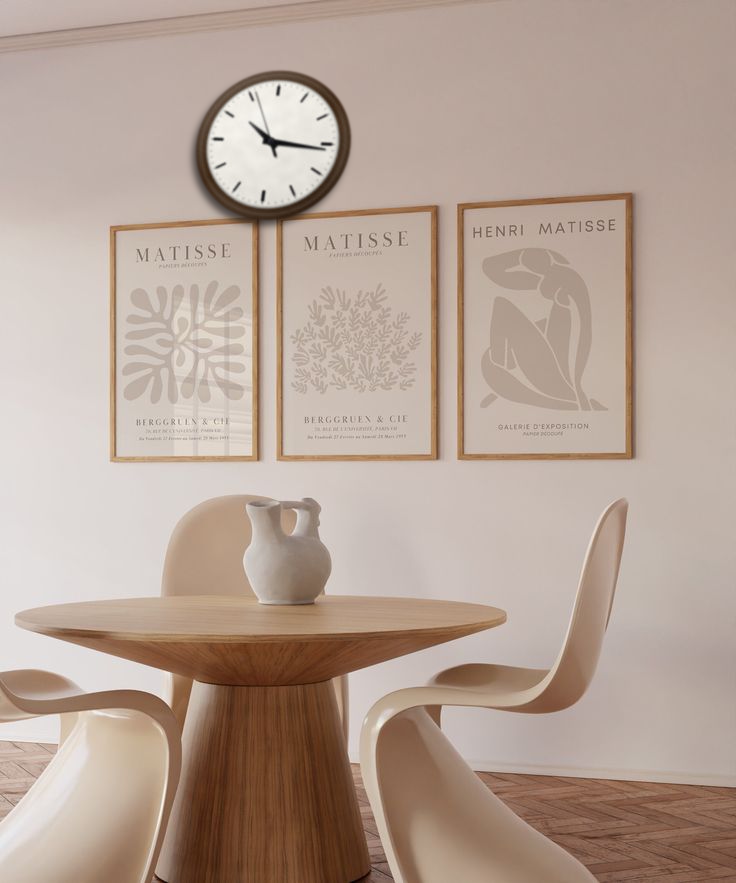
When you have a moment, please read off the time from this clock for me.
10:15:56
